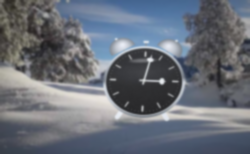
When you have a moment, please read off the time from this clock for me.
3:02
